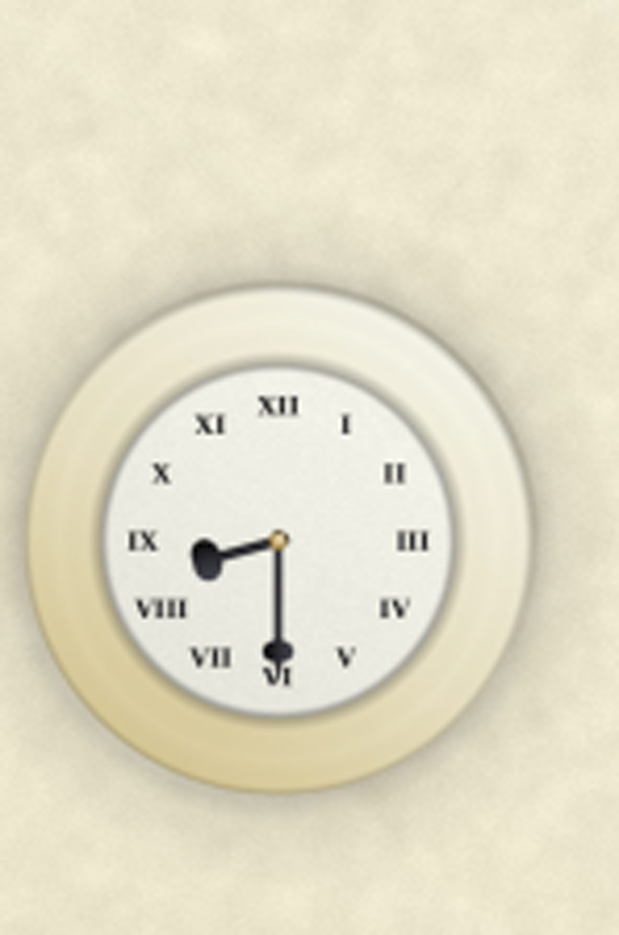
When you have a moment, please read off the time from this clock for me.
8:30
